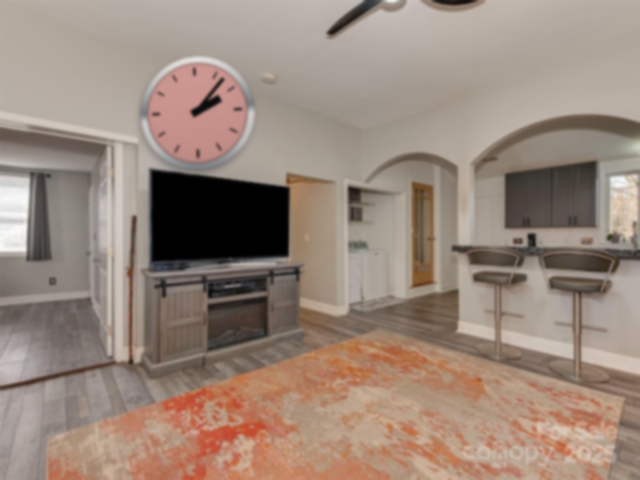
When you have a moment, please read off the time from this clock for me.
2:07
